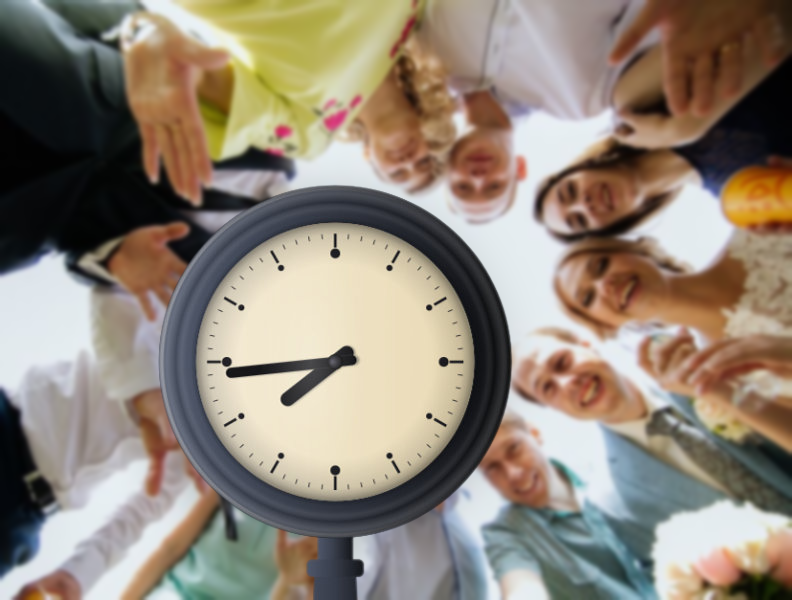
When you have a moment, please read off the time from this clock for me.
7:44
